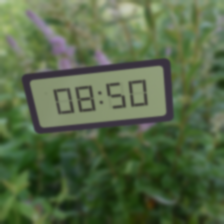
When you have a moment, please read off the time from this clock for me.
8:50
